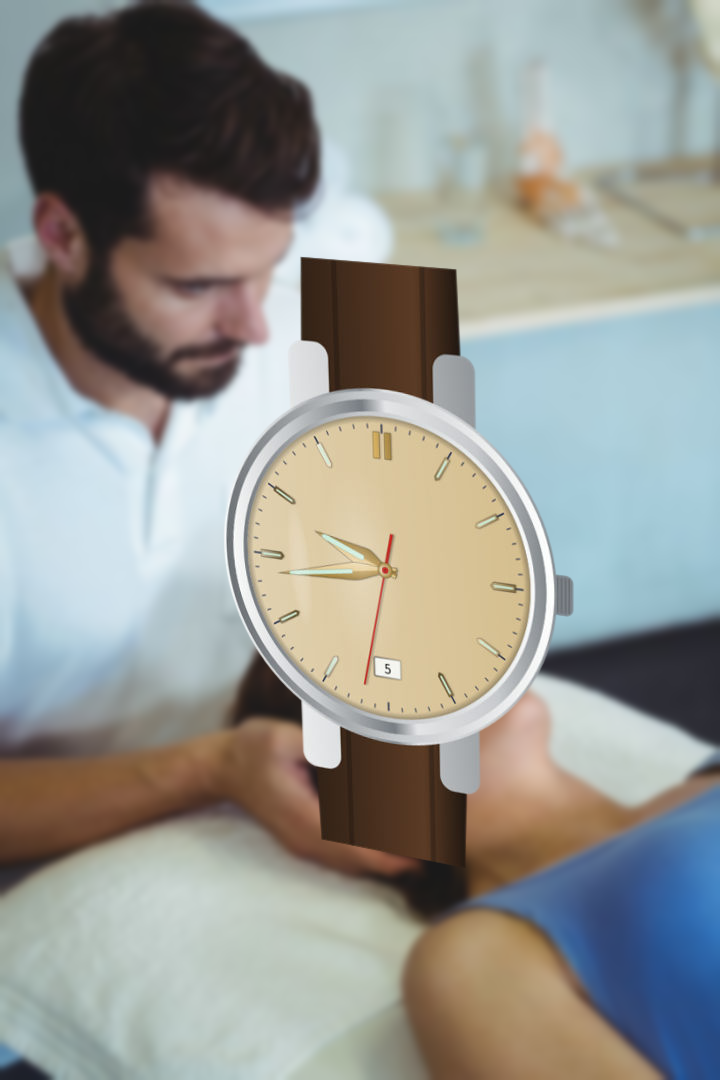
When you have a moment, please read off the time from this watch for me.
9:43:32
